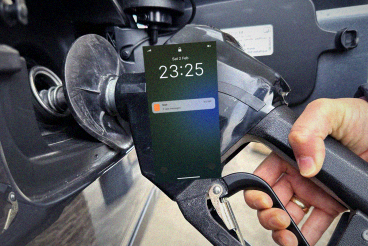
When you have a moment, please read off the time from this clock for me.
23:25
